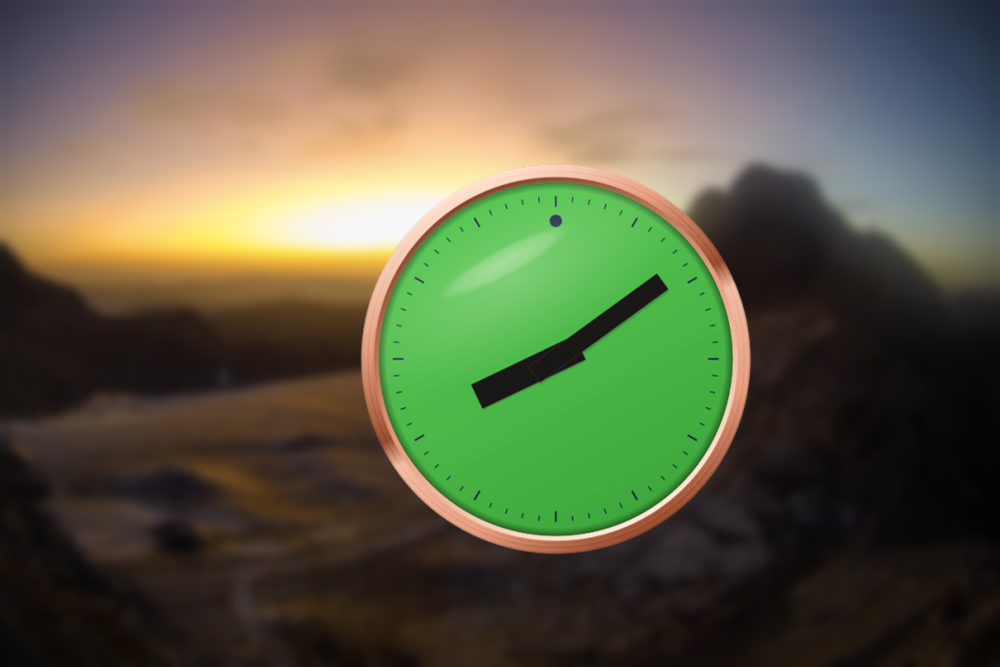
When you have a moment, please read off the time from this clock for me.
8:09
